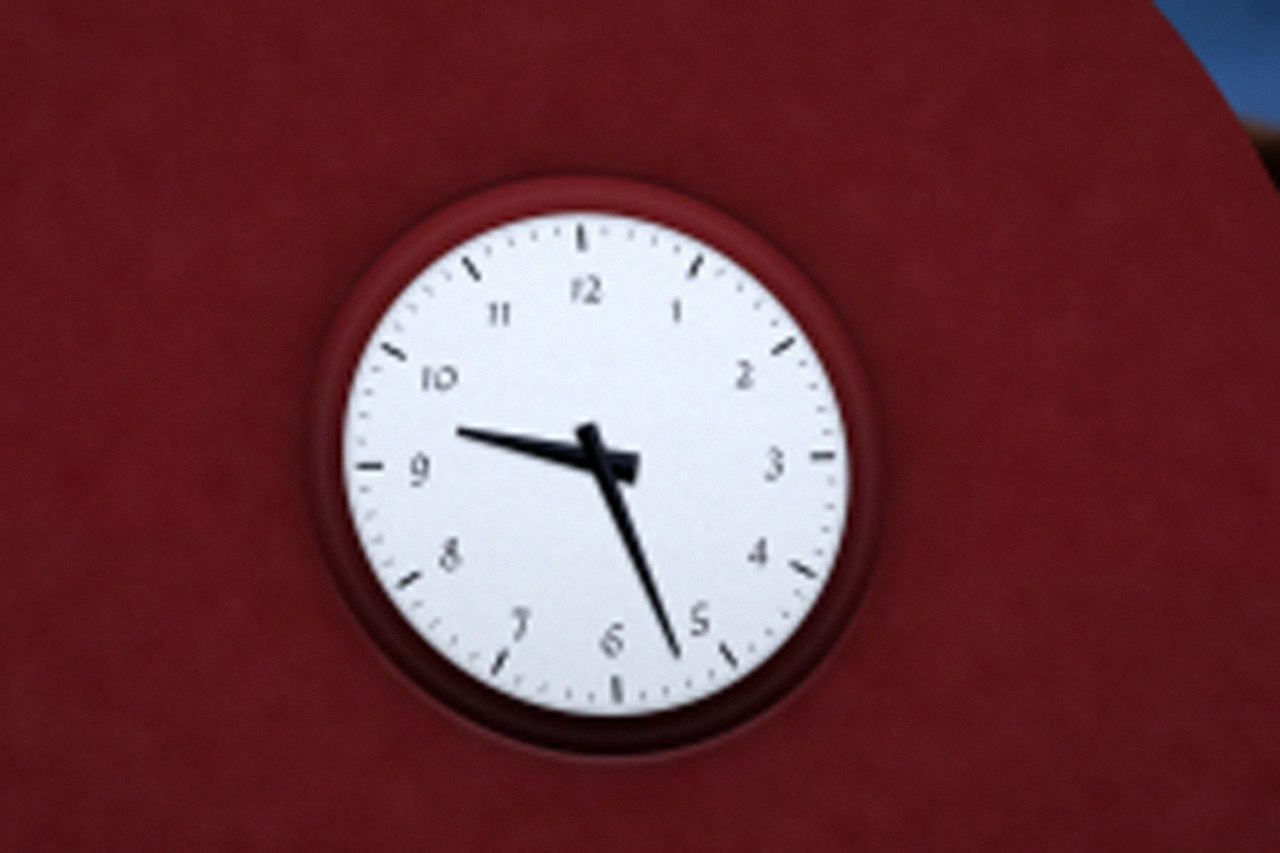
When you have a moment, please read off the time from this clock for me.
9:27
